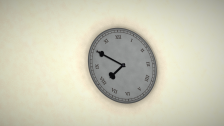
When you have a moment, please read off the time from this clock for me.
7:50
